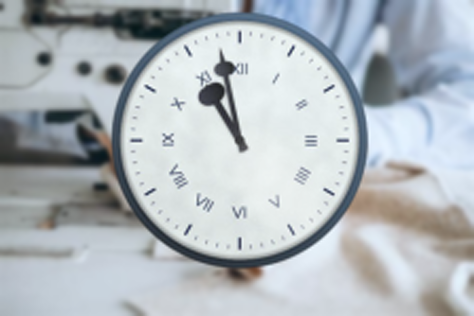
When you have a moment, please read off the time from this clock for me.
10:58
